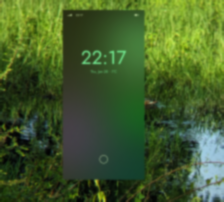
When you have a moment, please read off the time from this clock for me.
22:17
